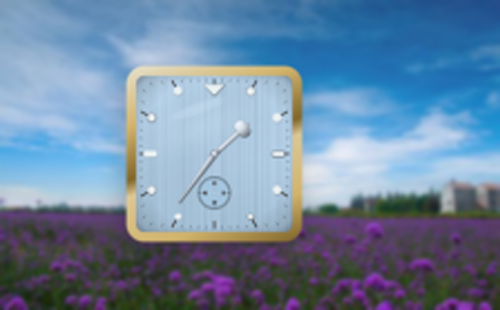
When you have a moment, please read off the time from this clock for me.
1:36
